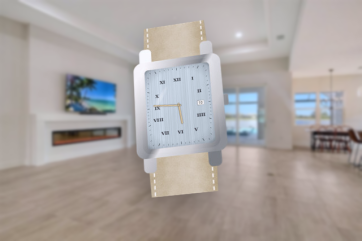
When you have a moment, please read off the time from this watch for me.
5:46
